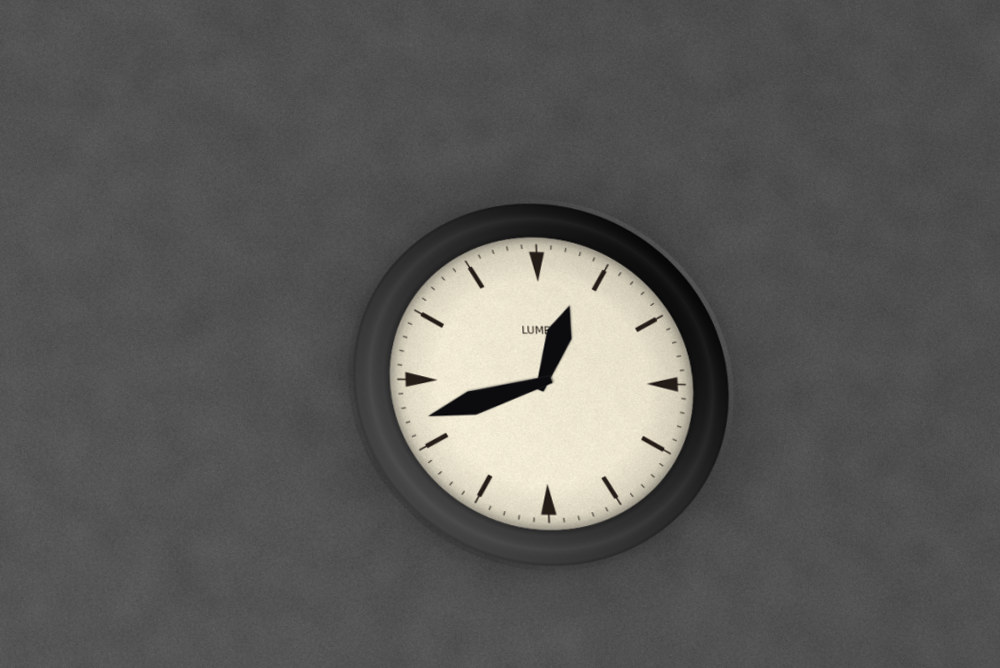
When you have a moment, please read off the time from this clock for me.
12:42
